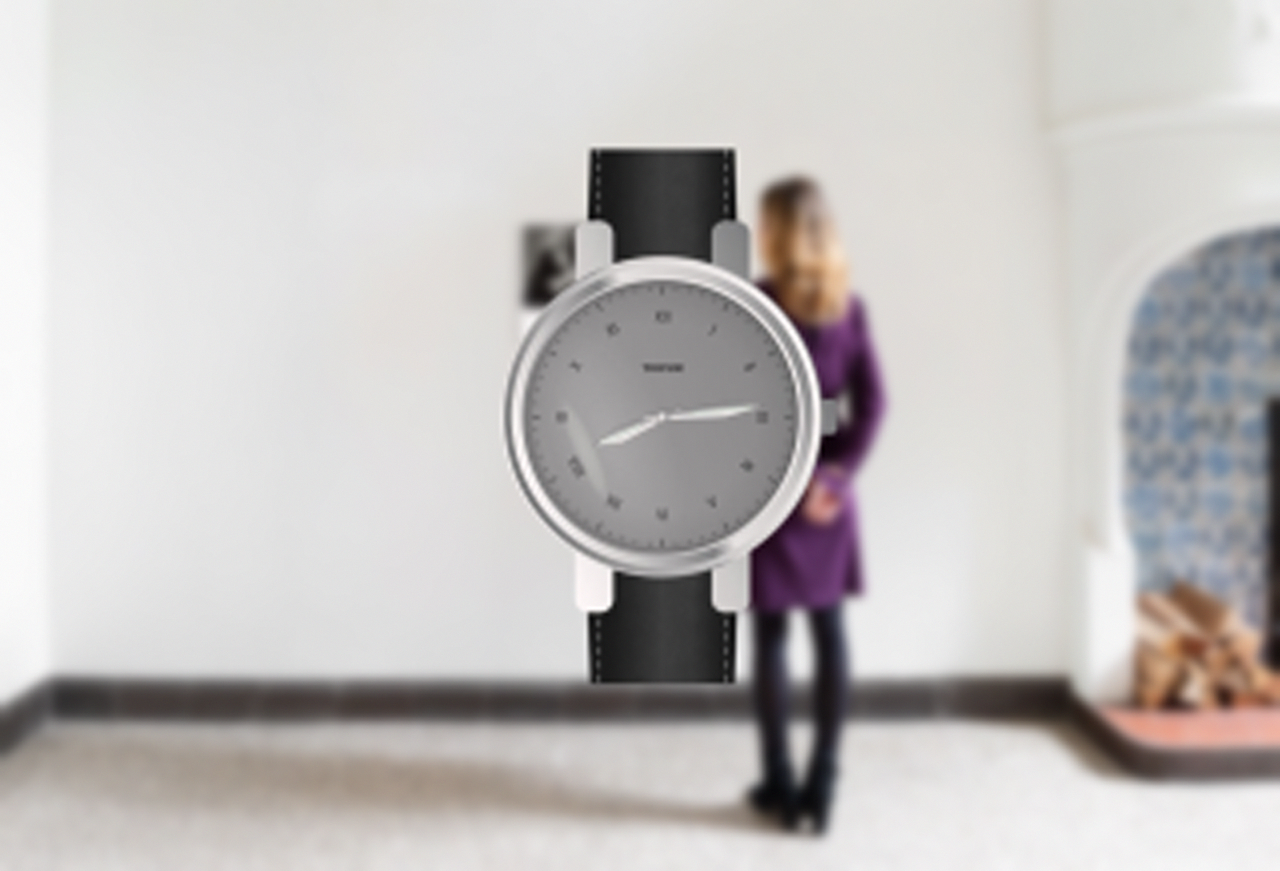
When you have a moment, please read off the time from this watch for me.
8:14
